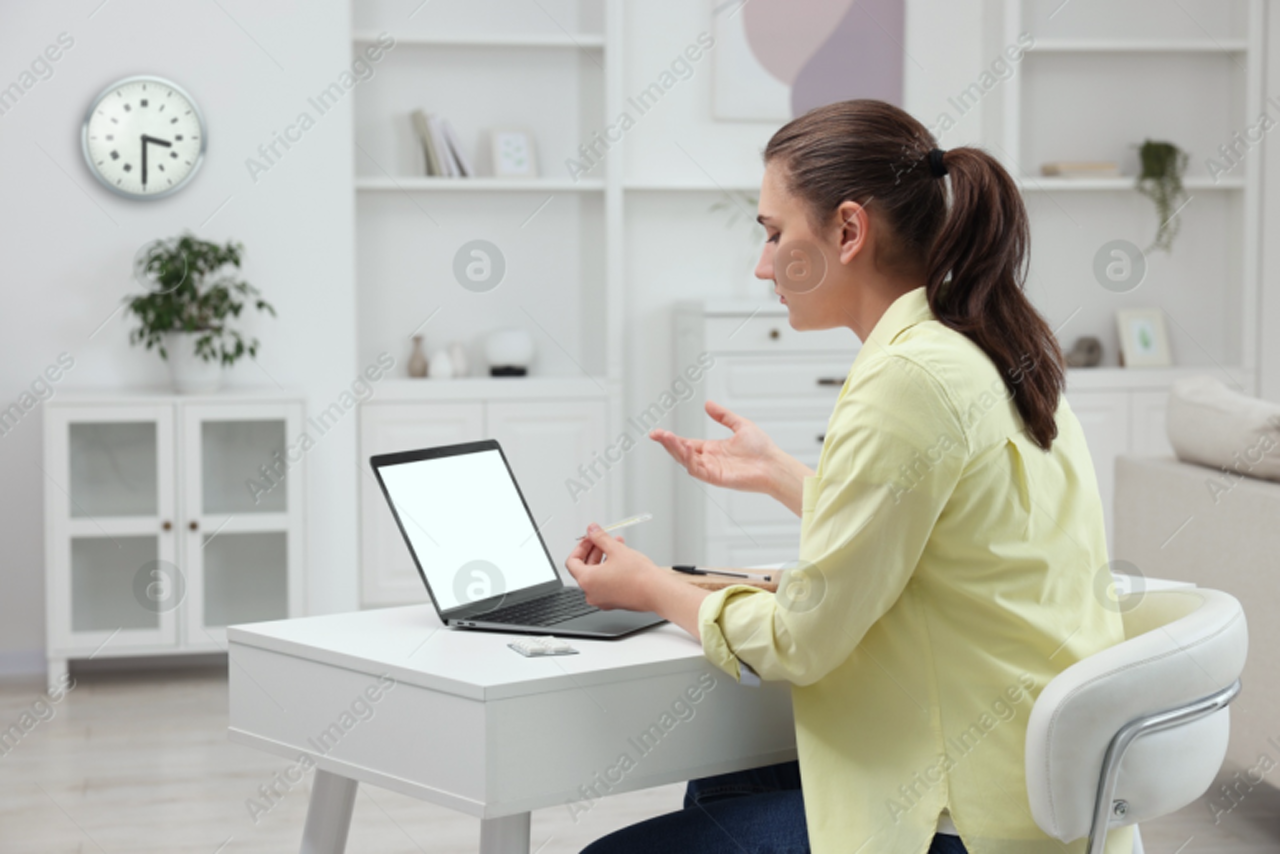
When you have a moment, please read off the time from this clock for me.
3:30
